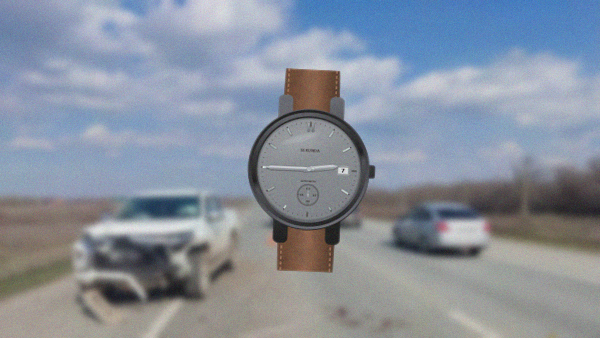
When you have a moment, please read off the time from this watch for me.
2:45
